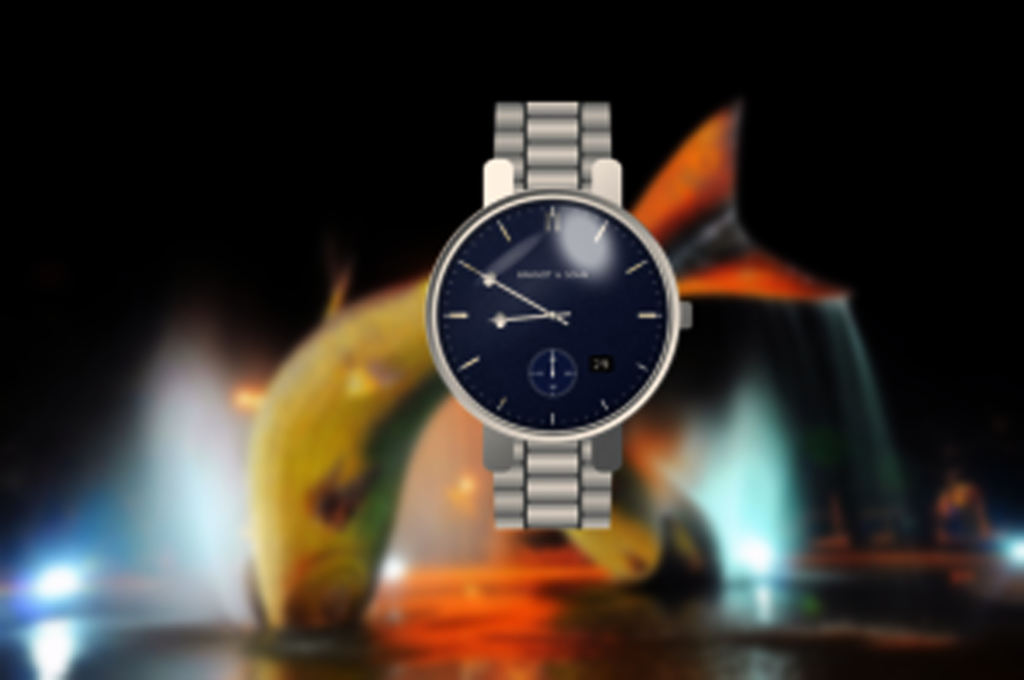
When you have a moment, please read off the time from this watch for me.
8:50
